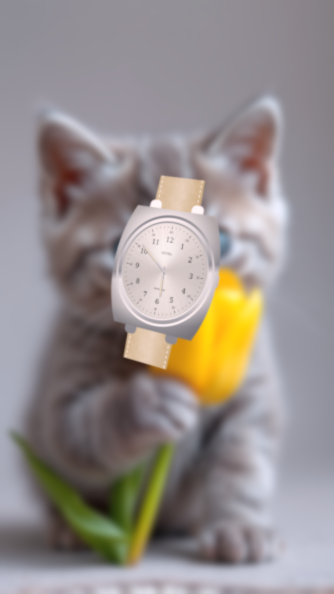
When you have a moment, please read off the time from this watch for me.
5:51
